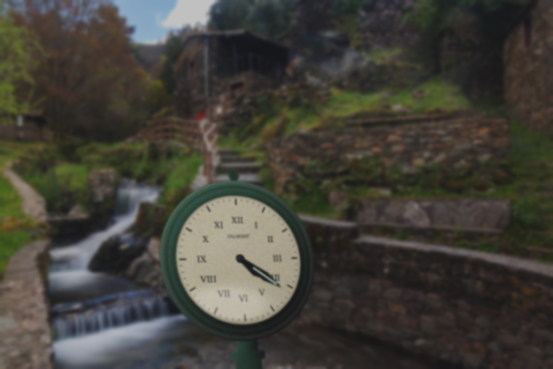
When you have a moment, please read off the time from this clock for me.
4:21
